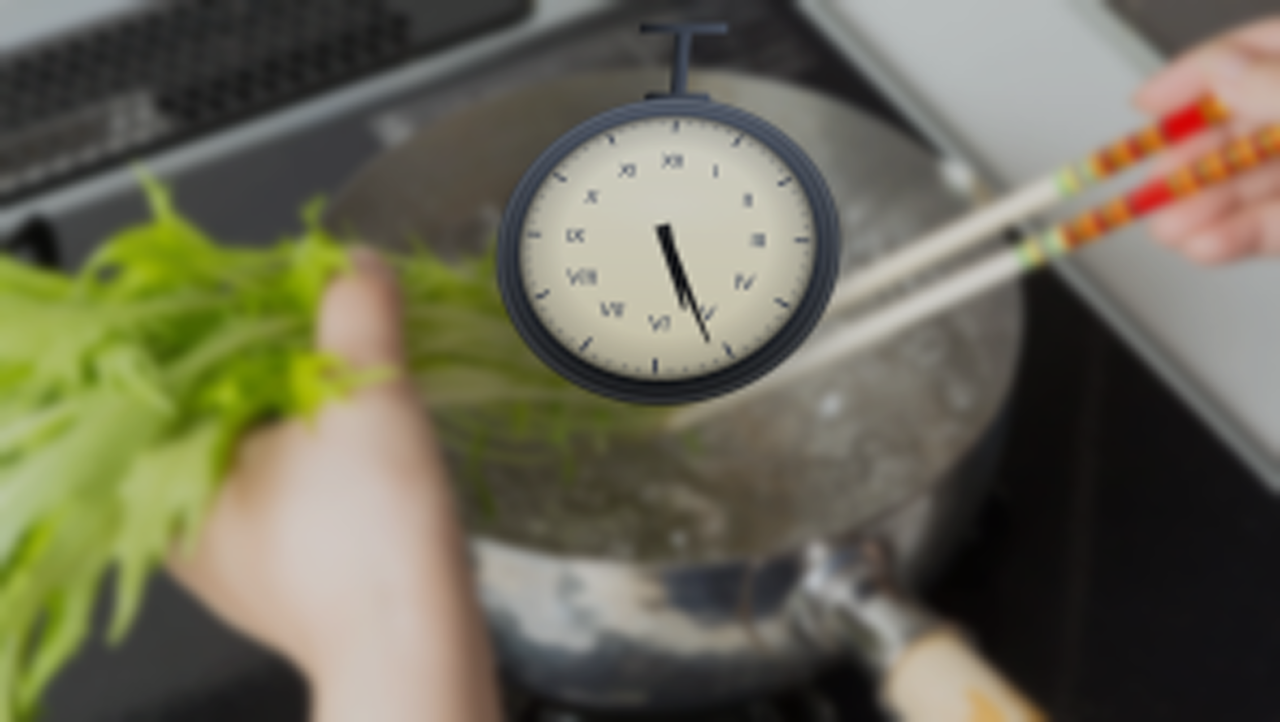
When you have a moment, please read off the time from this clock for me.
5:26
